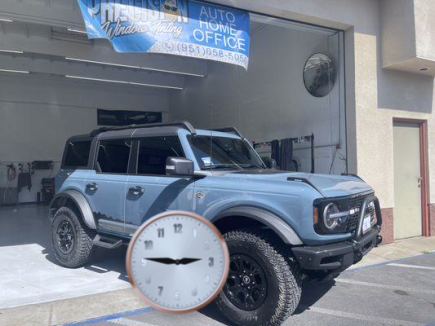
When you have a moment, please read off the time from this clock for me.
2:46
